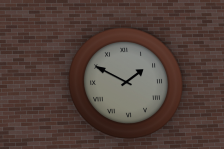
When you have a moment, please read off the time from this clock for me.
1:50
